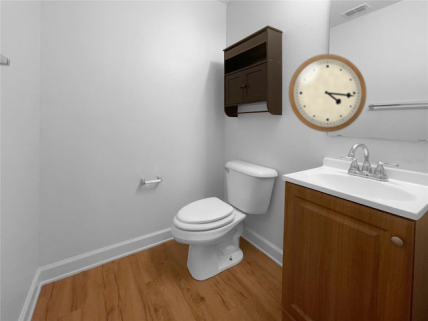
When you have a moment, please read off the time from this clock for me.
4:16
